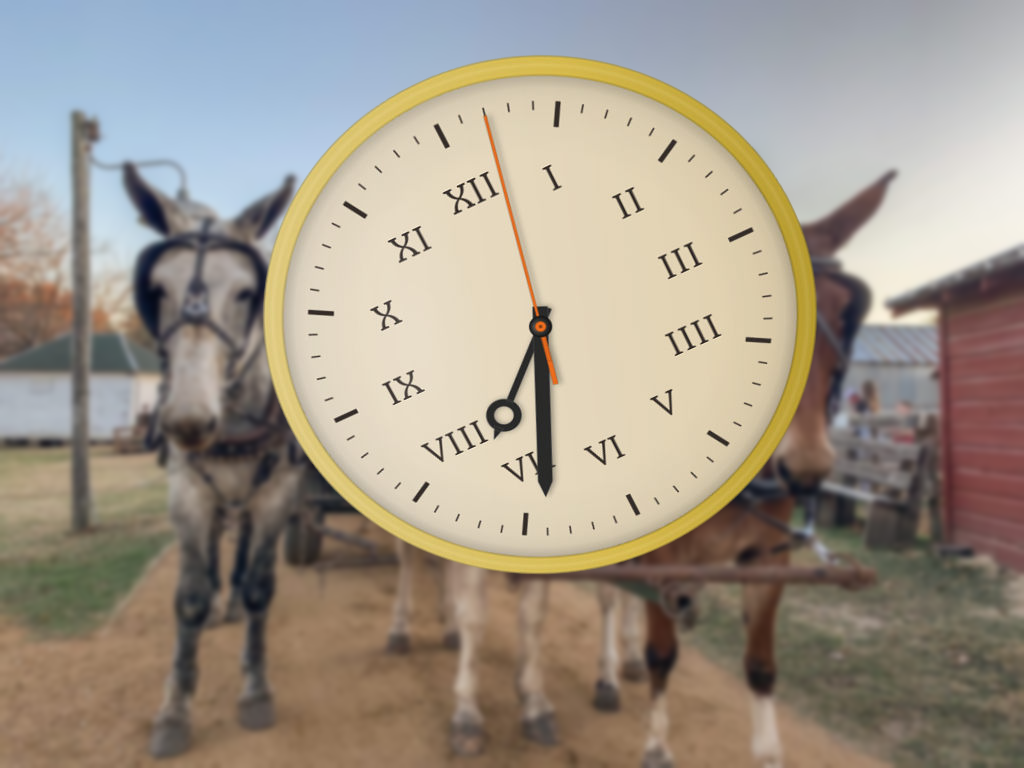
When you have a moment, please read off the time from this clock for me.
7:34:02
